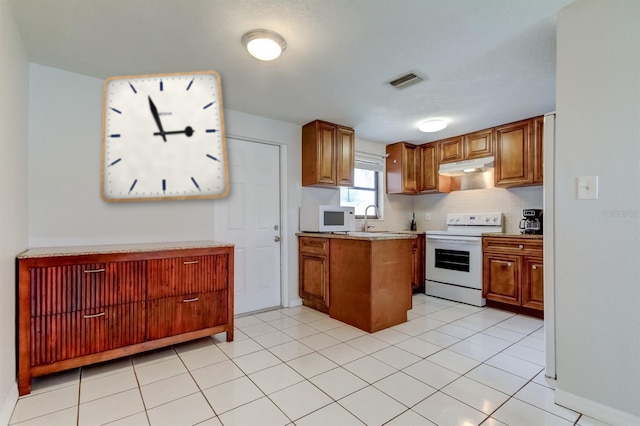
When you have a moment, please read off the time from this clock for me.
2:57
